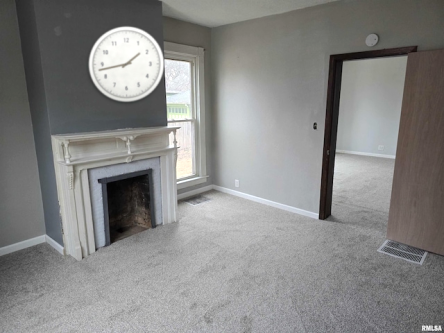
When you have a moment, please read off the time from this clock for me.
1:43
